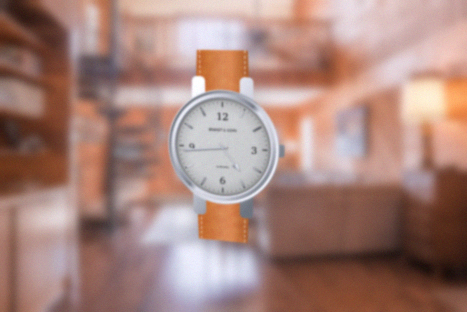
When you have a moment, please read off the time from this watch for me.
4:44
